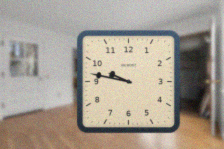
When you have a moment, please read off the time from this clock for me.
9:47
